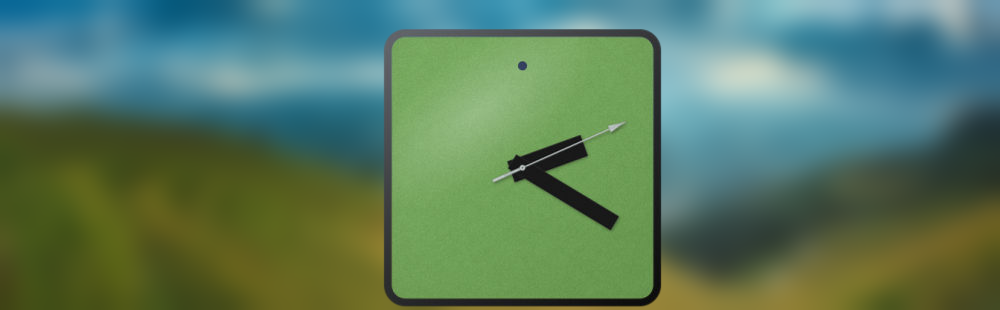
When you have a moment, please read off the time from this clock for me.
2:20:11
